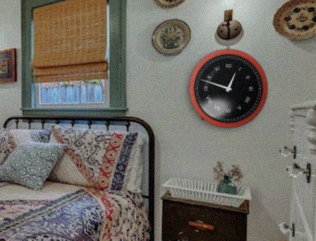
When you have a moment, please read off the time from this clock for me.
12:48
